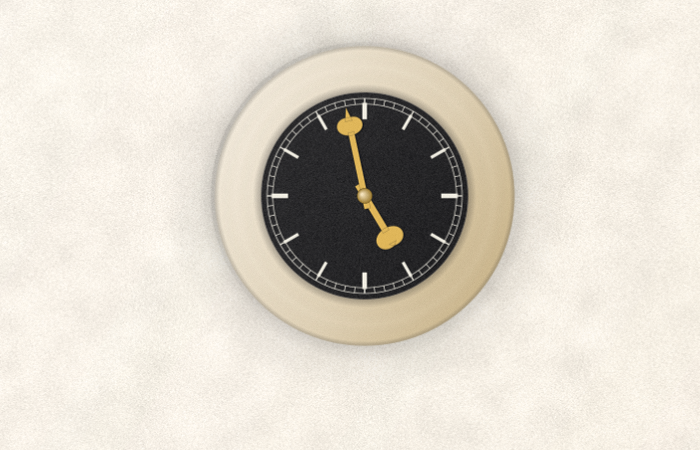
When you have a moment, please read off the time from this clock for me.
4:58
